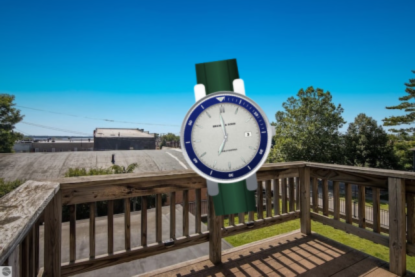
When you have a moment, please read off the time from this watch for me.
6:59
